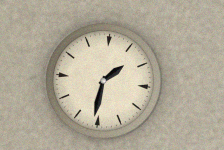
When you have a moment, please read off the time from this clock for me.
1:31
